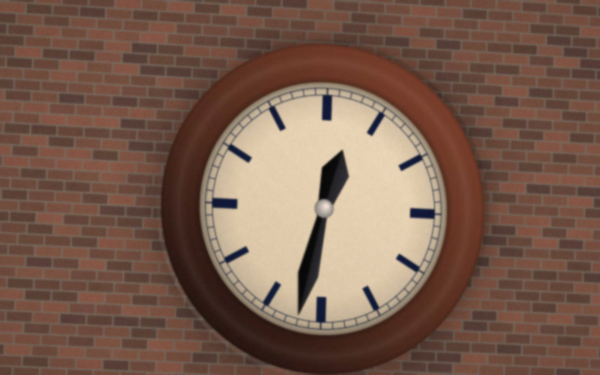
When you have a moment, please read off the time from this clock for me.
12:32
